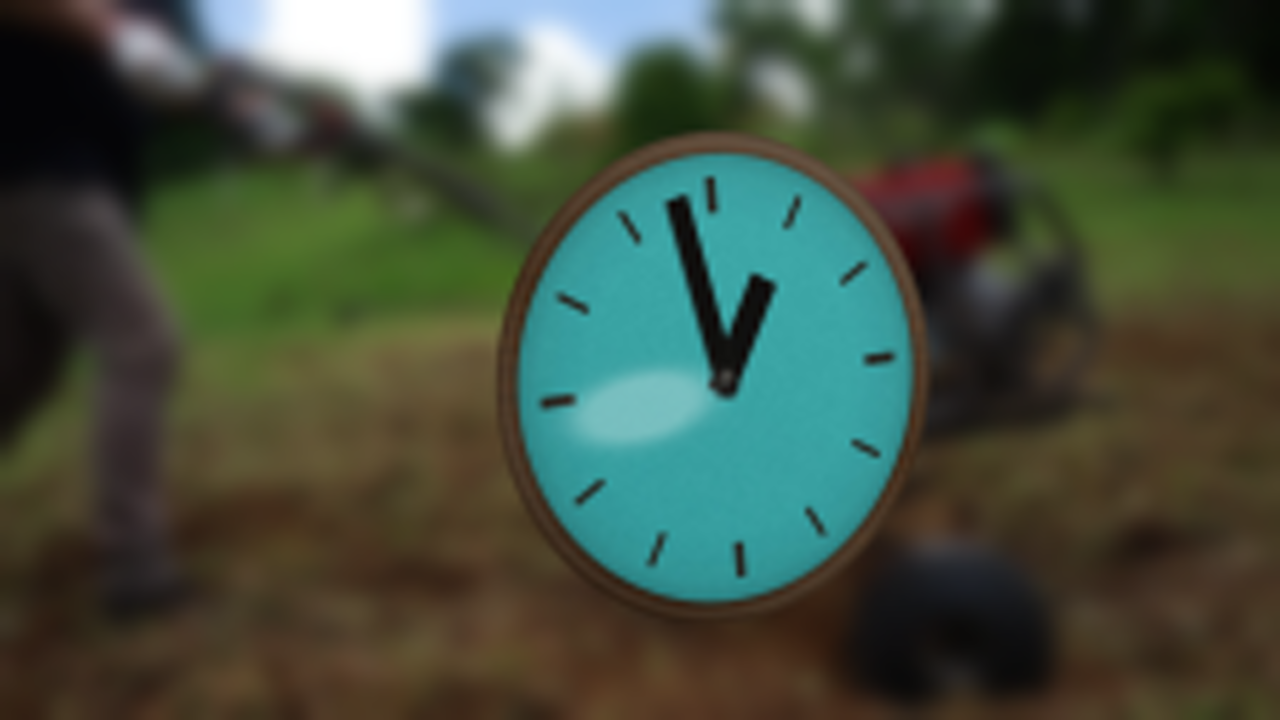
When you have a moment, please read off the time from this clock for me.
12:58
